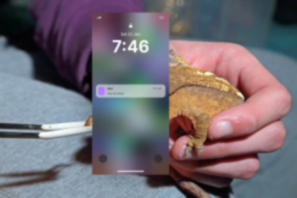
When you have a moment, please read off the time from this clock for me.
7:46
